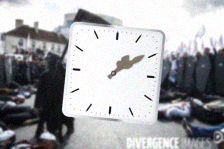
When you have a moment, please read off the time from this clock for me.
1:09
